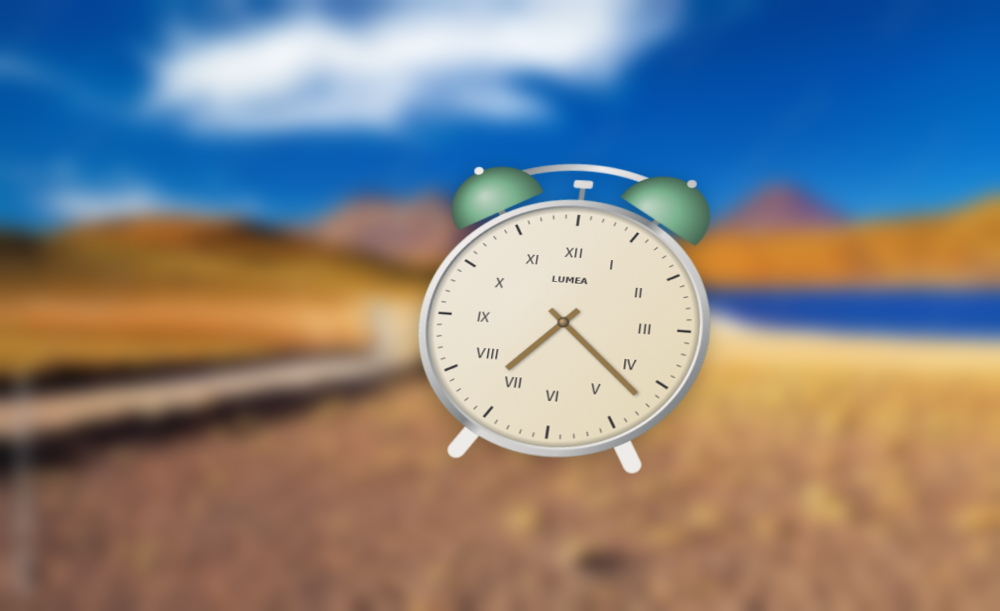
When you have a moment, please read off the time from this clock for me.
7:22
